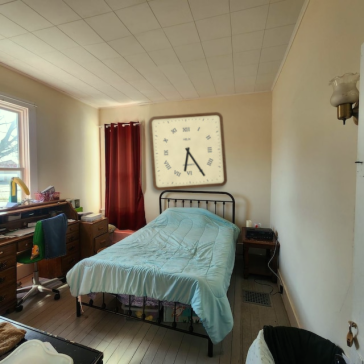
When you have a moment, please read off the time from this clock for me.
6:25
